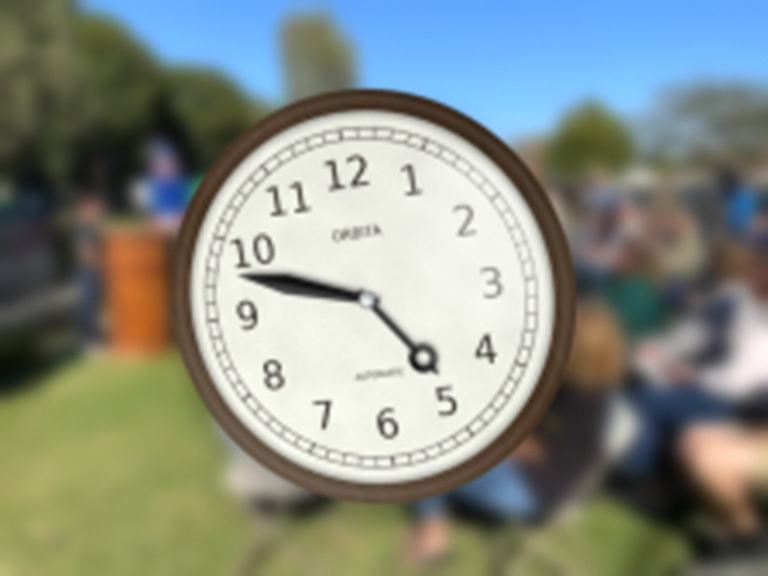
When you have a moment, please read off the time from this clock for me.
4:48
